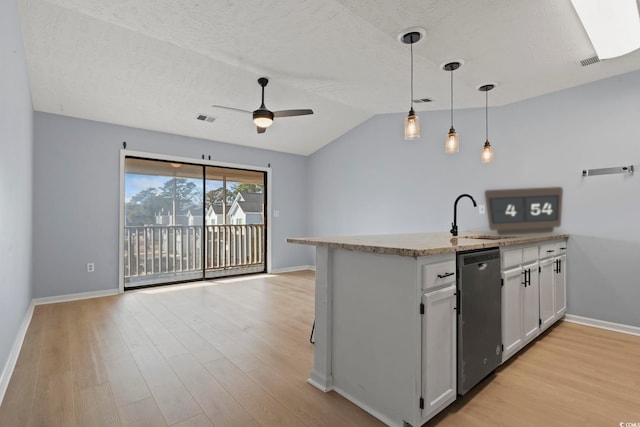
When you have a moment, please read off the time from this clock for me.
4:54
